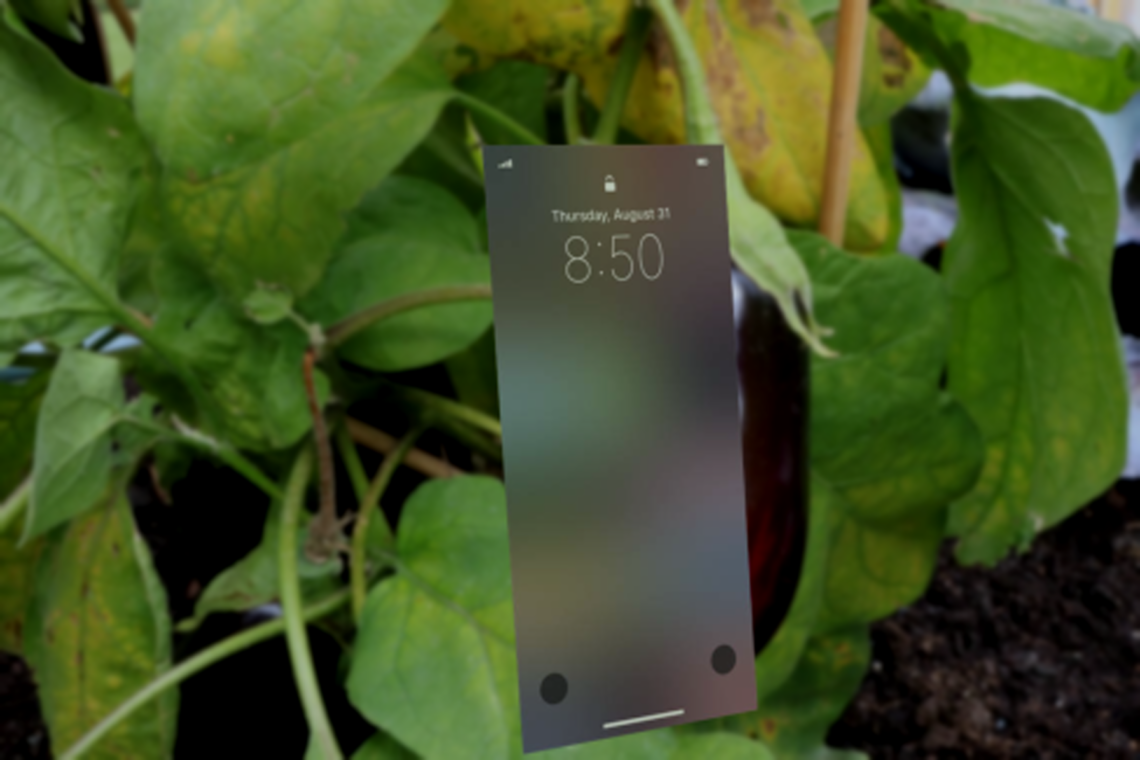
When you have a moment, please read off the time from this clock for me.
8:50
